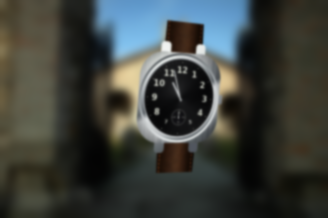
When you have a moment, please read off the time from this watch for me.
10:57
